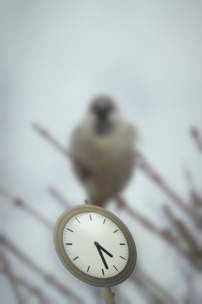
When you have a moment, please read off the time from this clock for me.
4:28
